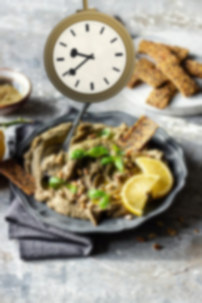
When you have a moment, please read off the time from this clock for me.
9:39
